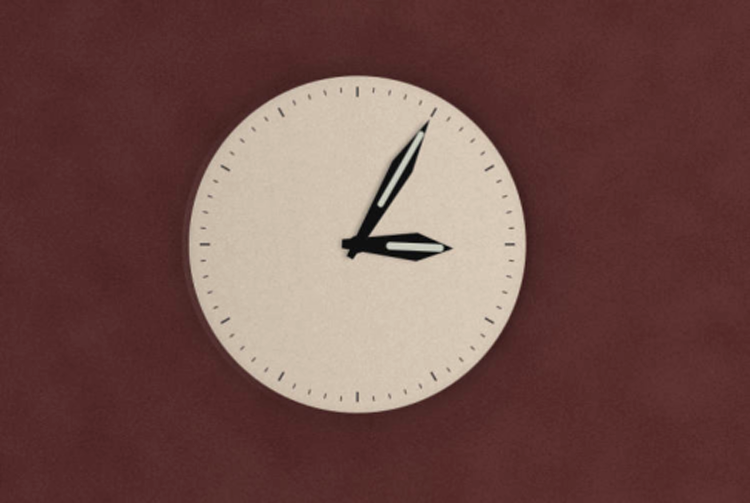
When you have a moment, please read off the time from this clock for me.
3:05
